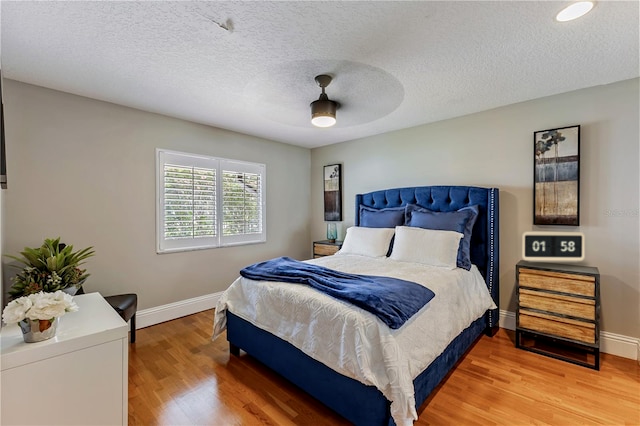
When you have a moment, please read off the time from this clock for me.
1:58
